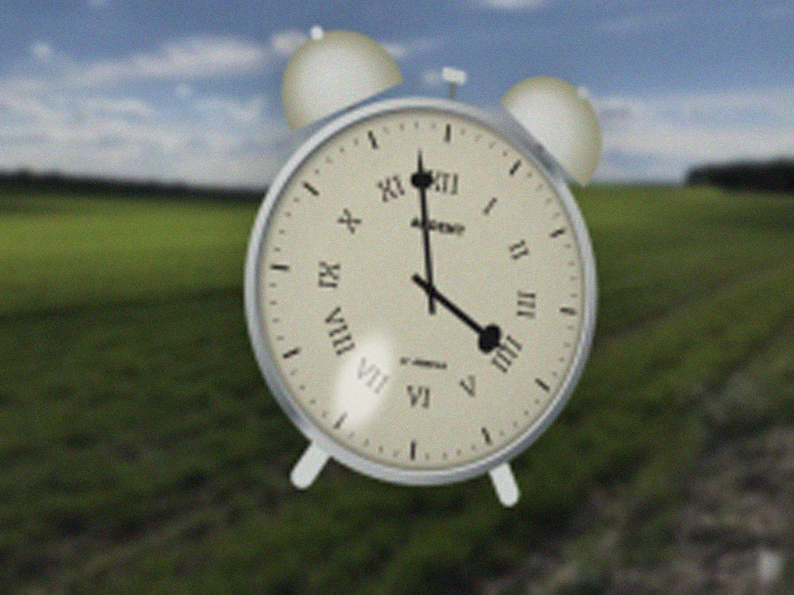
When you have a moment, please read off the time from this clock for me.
3:58
